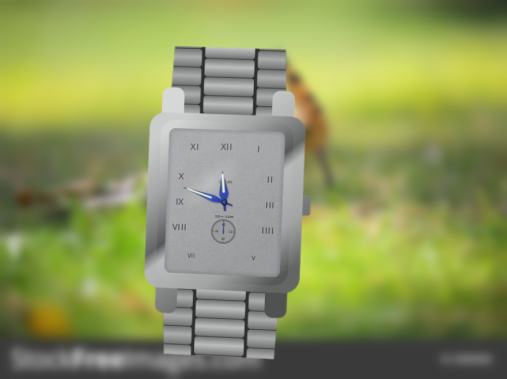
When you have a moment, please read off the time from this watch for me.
11:48
